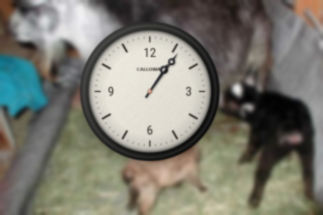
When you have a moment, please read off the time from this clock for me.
1:06
